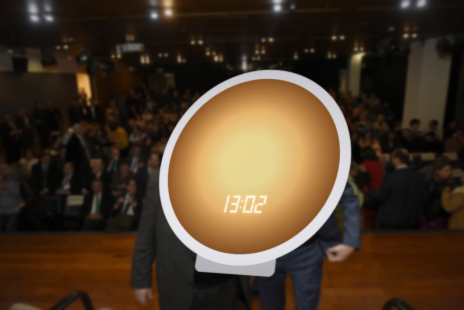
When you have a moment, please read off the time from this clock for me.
13:02
